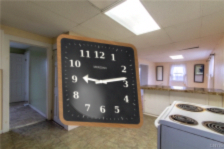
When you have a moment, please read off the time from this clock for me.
9:13
